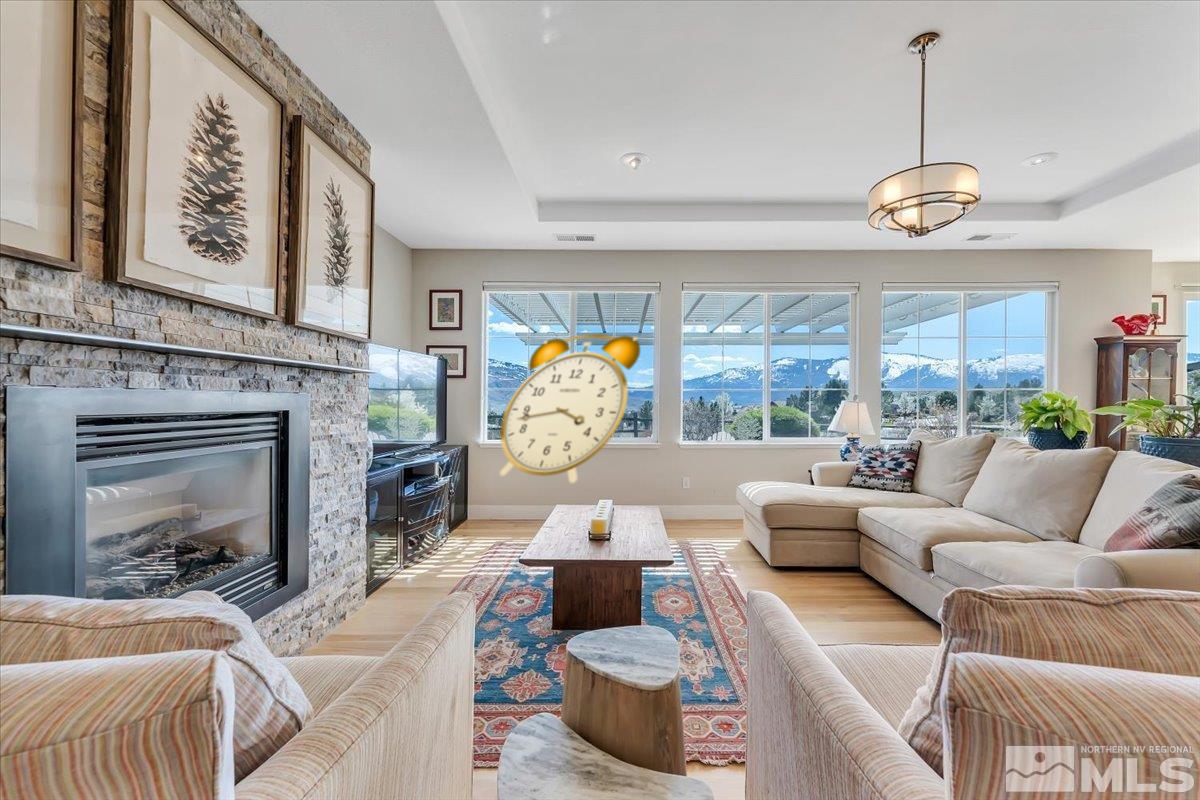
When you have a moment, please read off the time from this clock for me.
3:43
